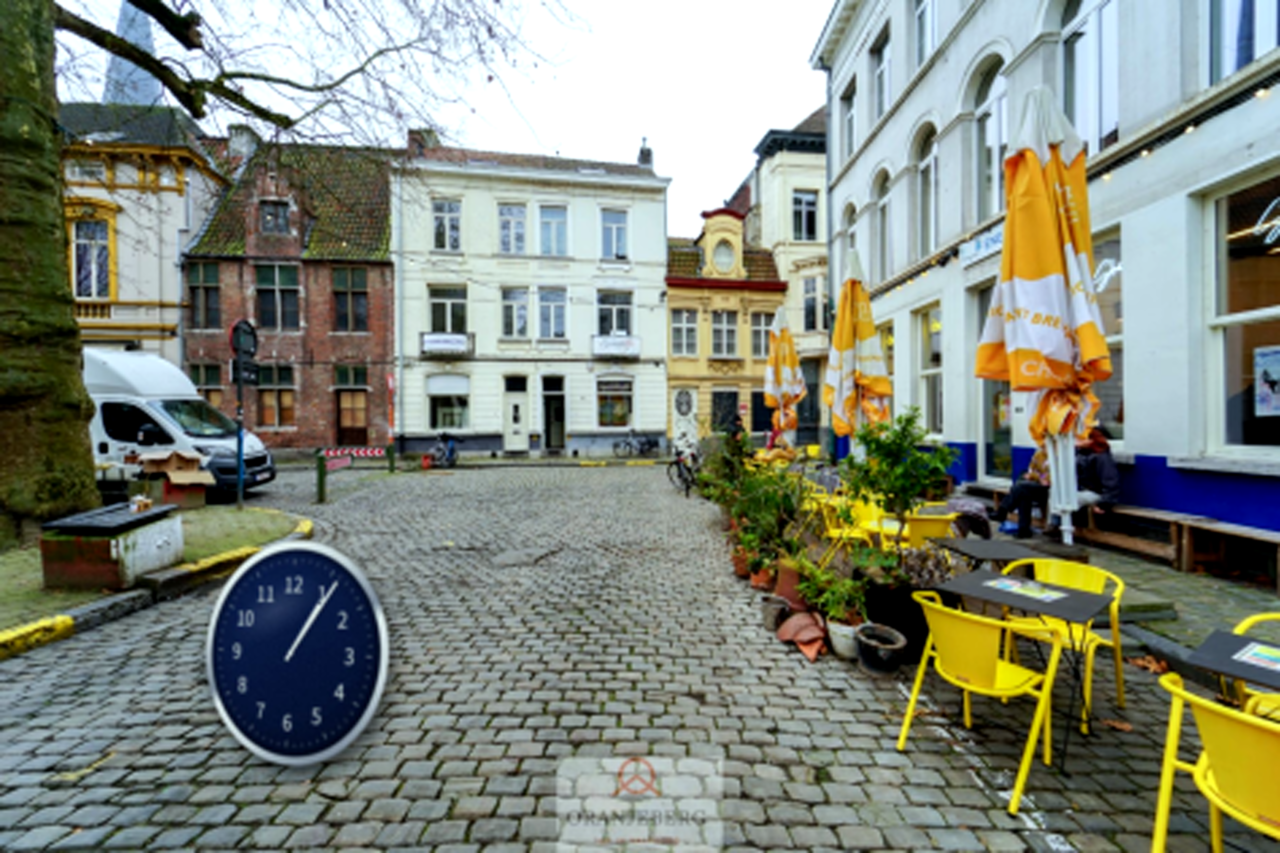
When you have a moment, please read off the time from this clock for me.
1:06
